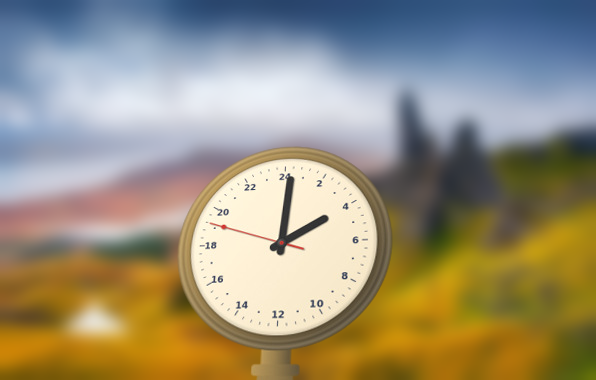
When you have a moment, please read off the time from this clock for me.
4:00:48
